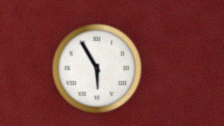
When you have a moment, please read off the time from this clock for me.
5:55
